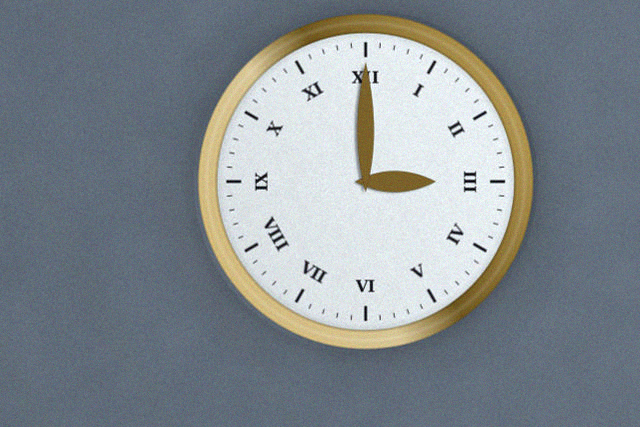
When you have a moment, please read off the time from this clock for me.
3:00
